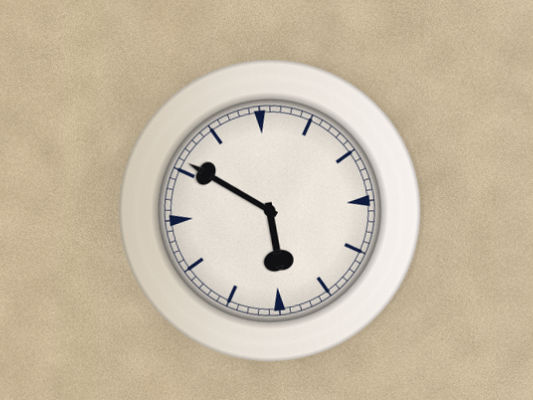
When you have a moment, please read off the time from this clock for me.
5:51
